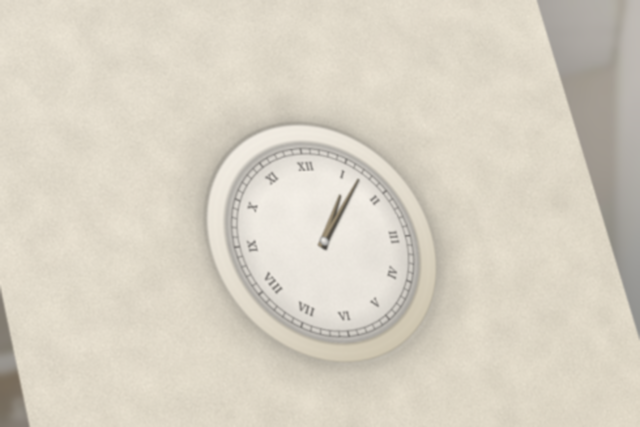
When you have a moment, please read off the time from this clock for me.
1:07
